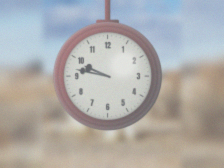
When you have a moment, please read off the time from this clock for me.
9:47
